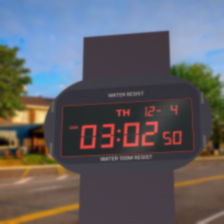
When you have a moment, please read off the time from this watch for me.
3:02:50
